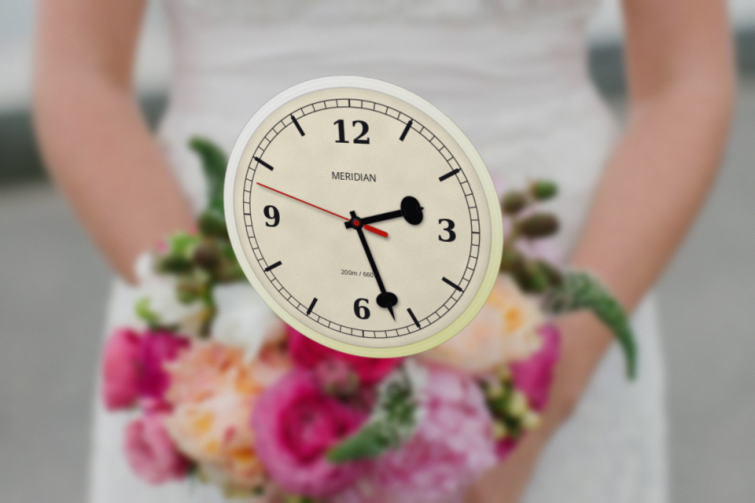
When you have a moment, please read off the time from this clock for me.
2:26:48
